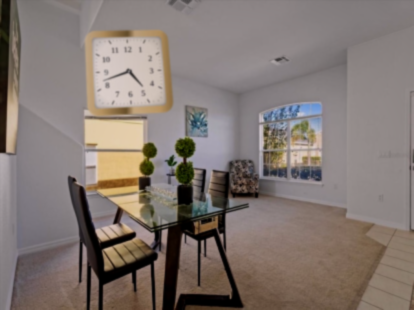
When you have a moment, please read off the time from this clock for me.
4:42
